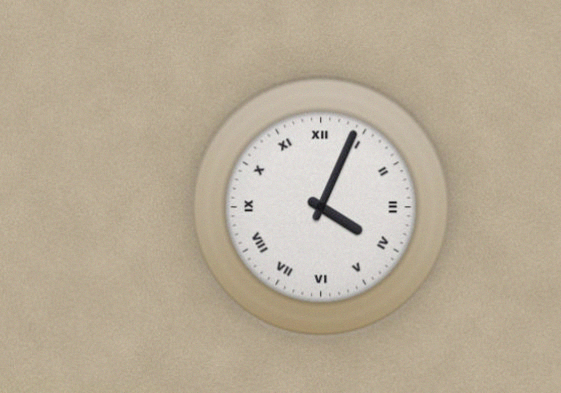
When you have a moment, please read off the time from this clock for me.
4:04
